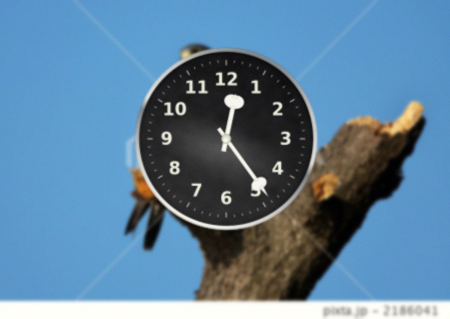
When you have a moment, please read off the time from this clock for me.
12:24
